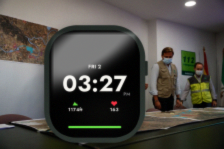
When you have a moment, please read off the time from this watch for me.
3:27
